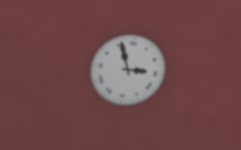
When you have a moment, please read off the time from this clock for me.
2:56
